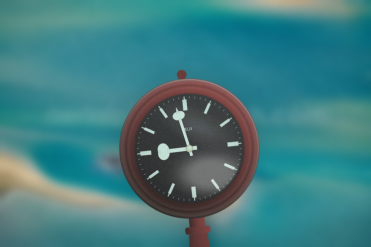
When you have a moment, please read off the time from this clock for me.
8:58
